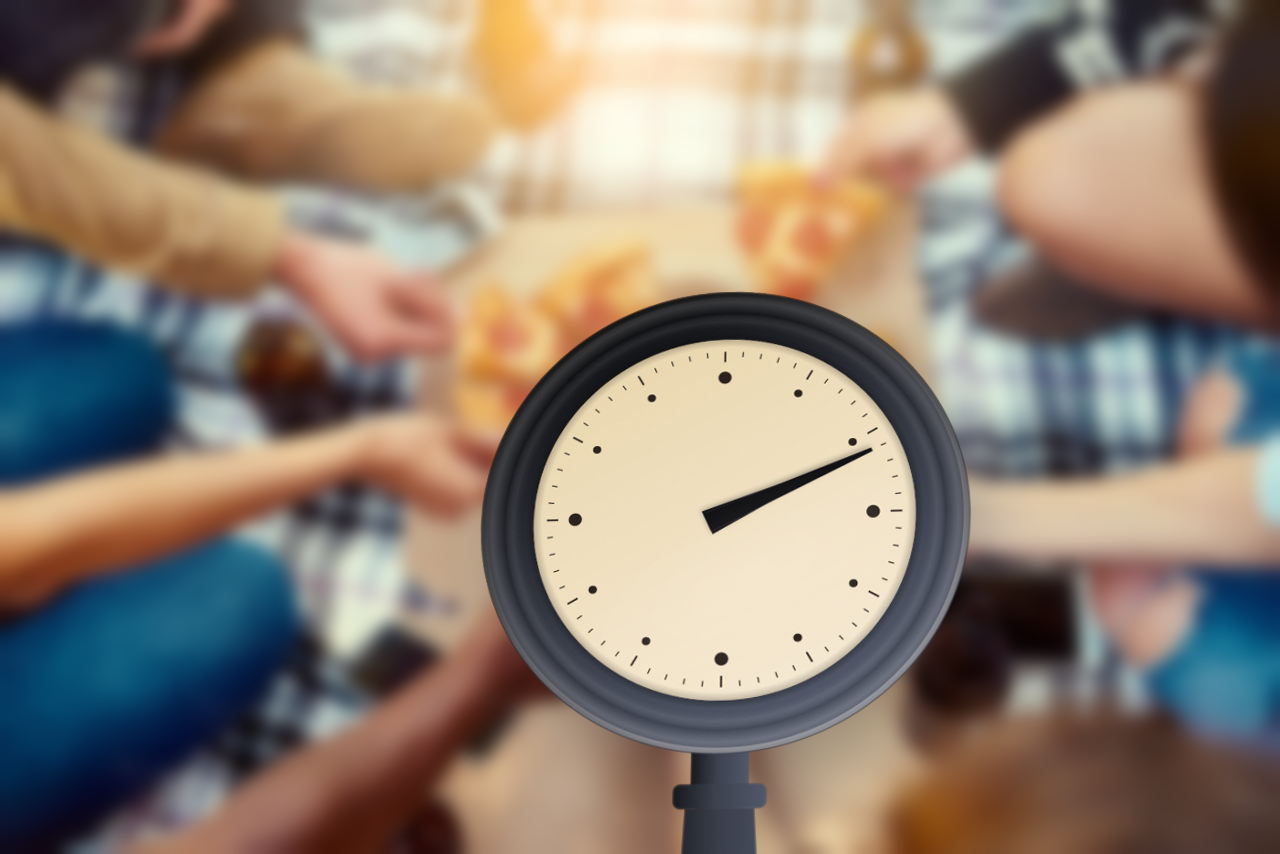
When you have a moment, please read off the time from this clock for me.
2:11
